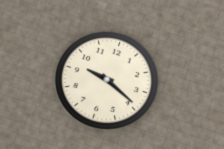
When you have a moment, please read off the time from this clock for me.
9:19
